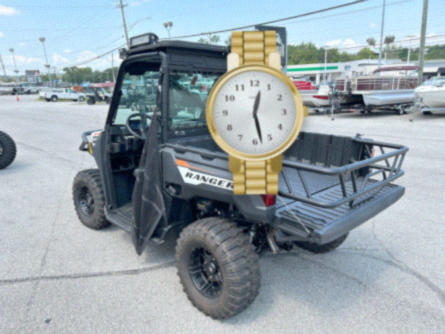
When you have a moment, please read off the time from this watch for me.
12:28
